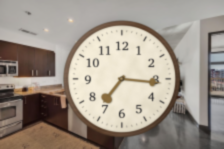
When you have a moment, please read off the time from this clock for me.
7:16
